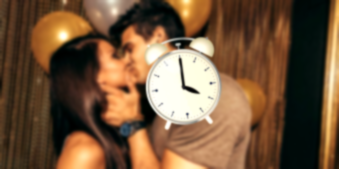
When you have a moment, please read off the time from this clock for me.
4:00
